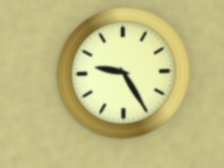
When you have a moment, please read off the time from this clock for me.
9:25
